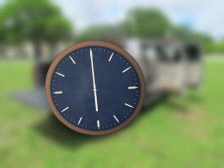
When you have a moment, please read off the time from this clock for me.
6:00
